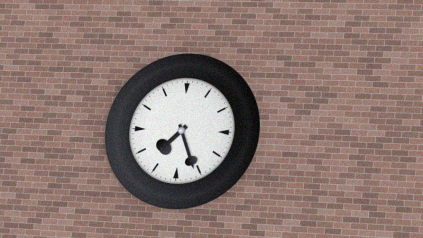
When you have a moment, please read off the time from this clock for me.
7:26
